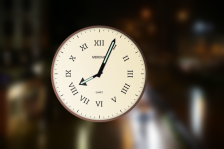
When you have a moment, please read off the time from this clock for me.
8:04
